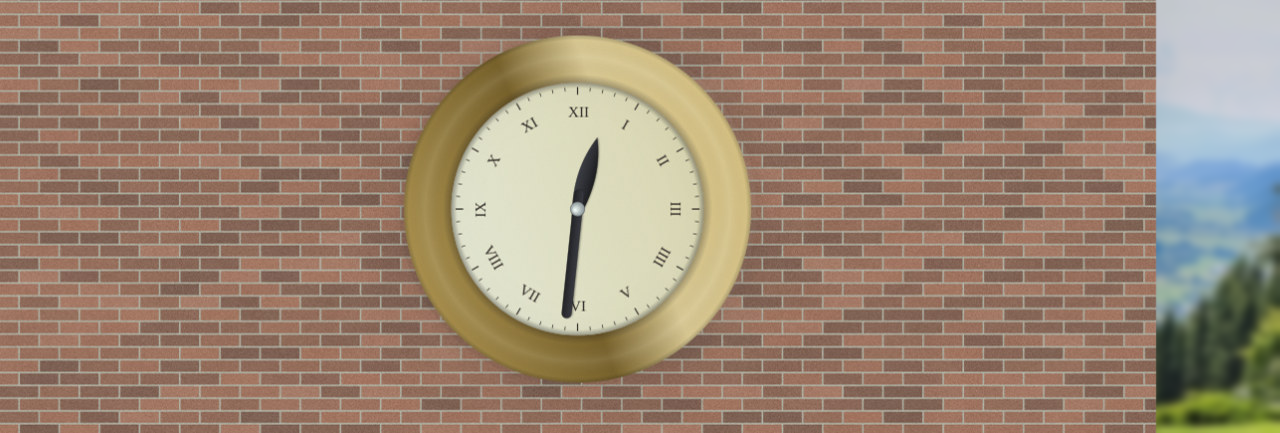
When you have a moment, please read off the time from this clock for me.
12:31
